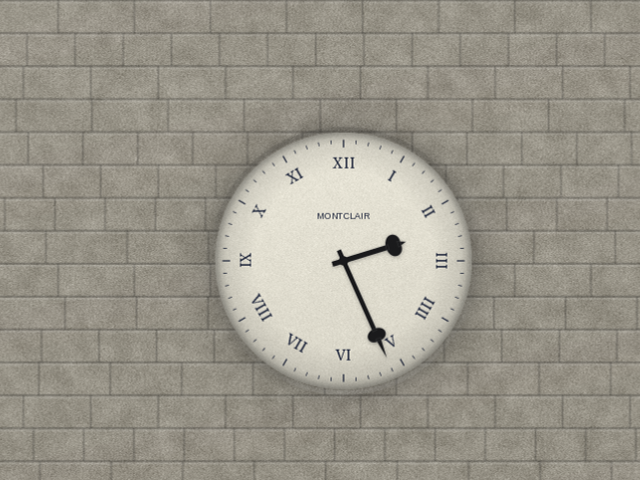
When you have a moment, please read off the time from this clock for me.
2:26
